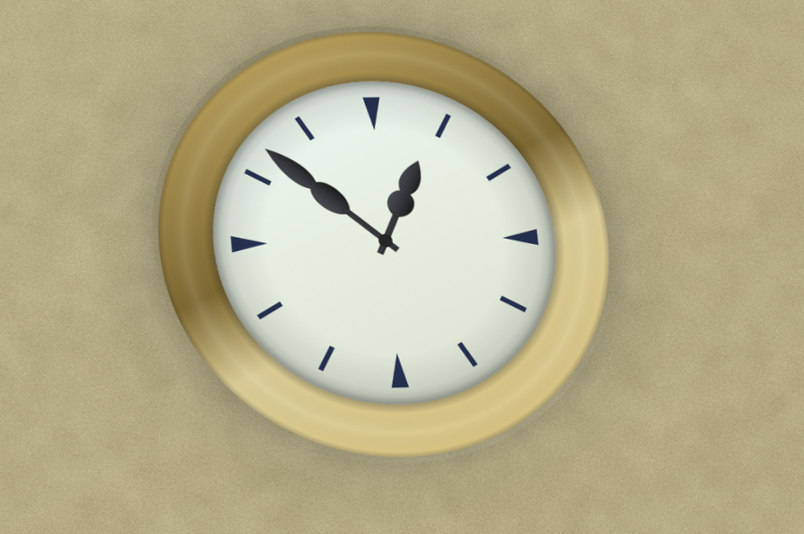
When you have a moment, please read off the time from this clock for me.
12:52
